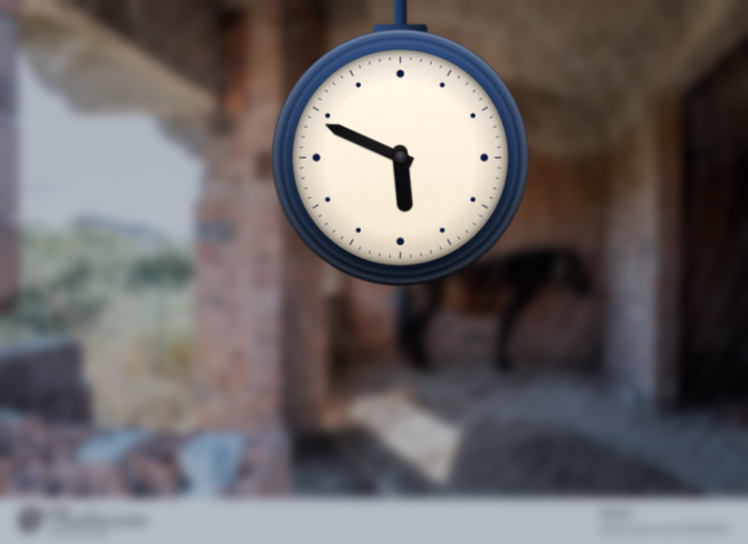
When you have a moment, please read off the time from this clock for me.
5:49
